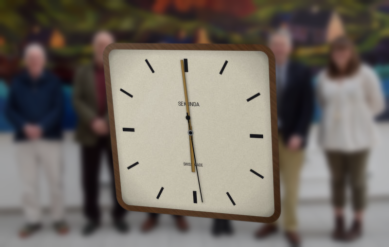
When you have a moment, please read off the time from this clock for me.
5:59:29
